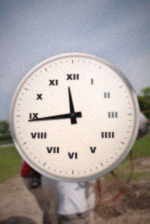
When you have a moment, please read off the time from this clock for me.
11:44
